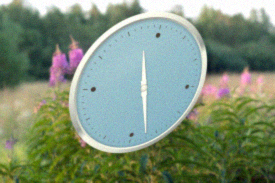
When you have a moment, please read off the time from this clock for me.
11:27
